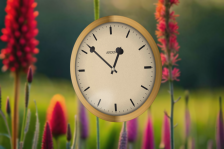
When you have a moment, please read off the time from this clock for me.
12:52
